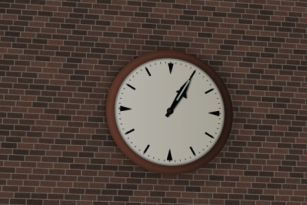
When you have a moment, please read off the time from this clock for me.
1:05
